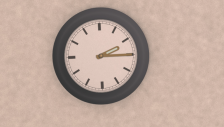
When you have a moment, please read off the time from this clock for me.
2:15
